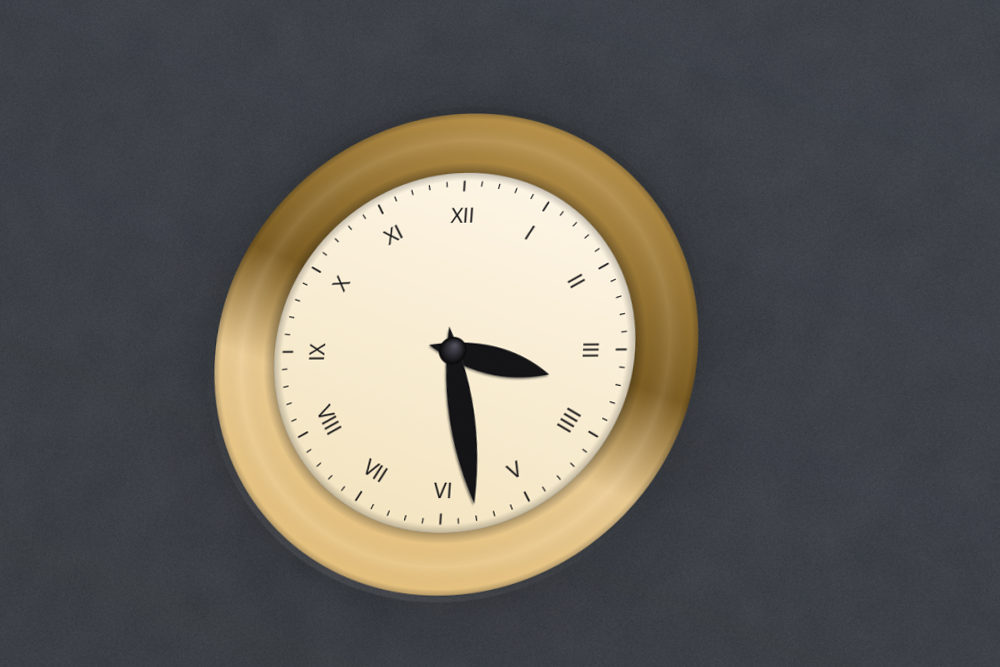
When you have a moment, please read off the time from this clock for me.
3:28
